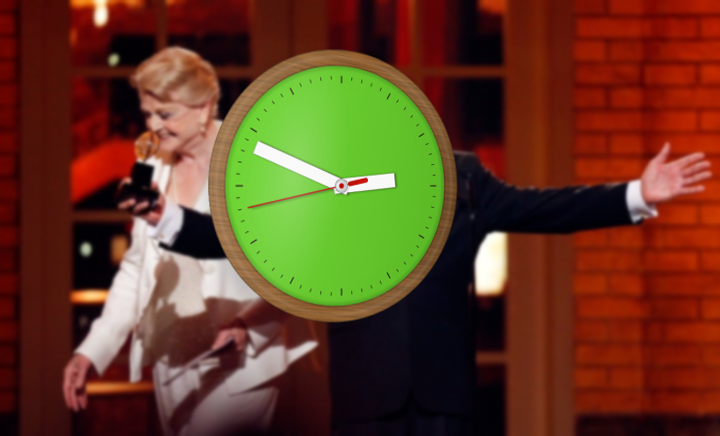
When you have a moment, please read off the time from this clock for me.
2:48:43
